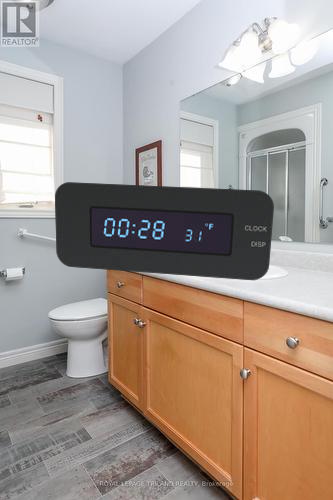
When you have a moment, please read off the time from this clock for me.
0:28
